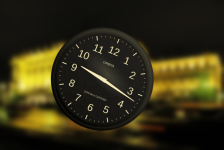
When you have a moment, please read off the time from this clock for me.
9:17
